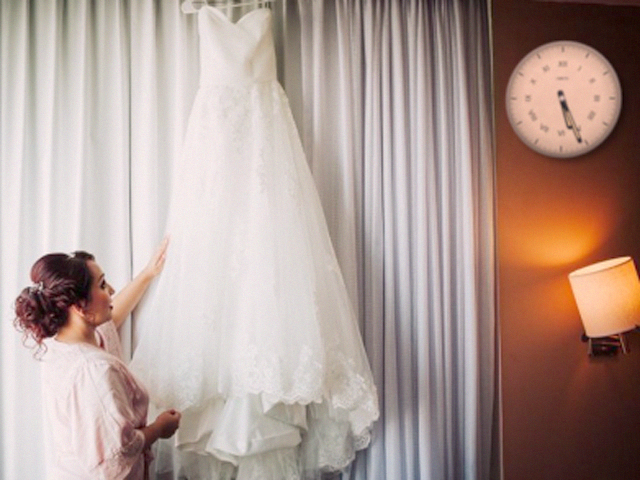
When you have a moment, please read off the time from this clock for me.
5:26
